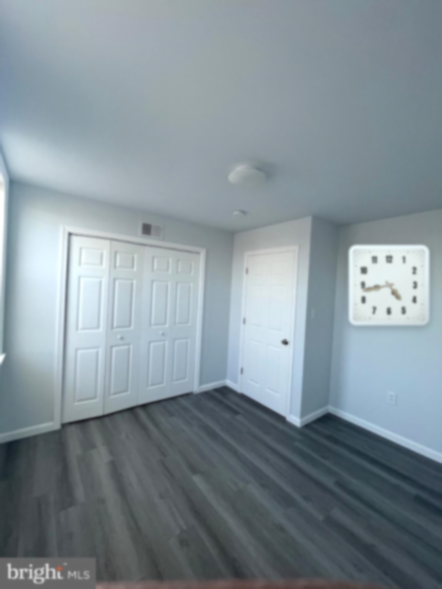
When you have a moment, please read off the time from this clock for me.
4:43
